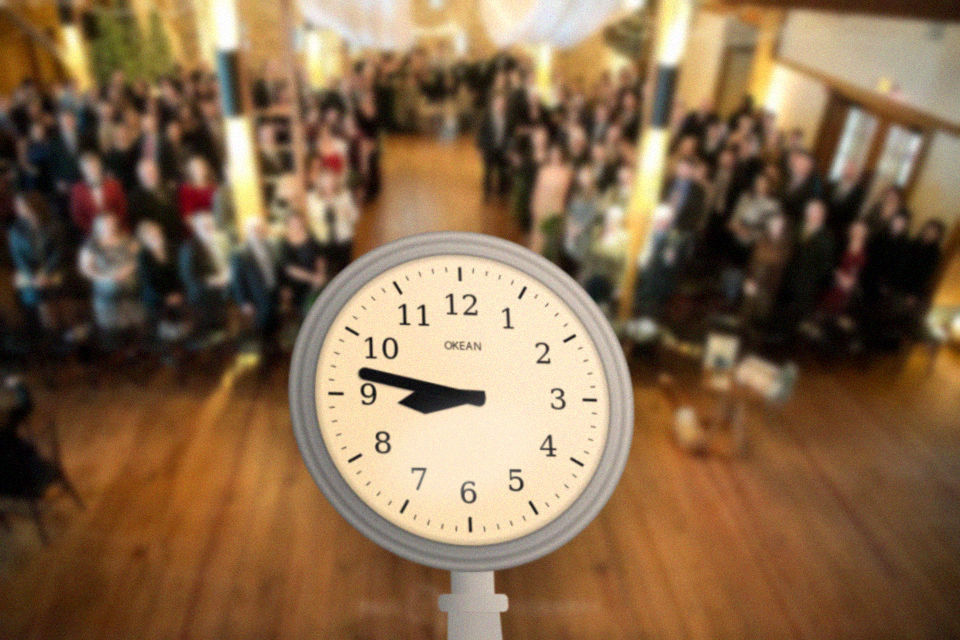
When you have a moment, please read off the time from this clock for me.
8:47
